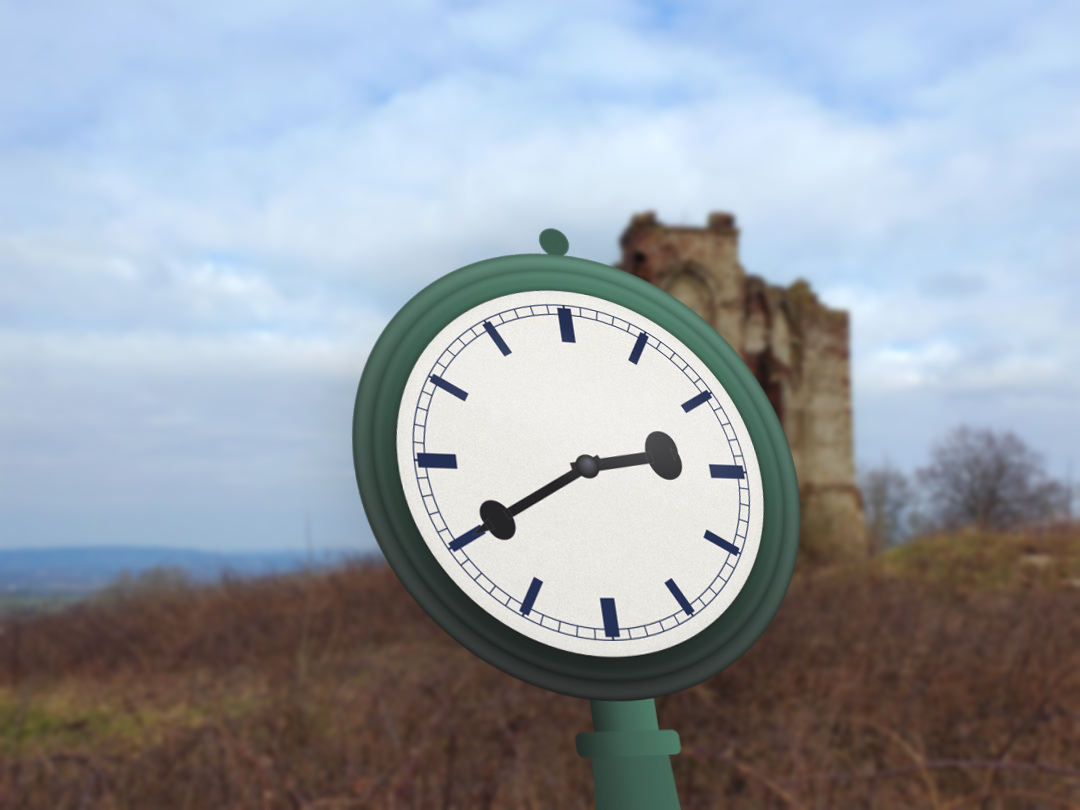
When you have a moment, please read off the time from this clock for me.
2:40
